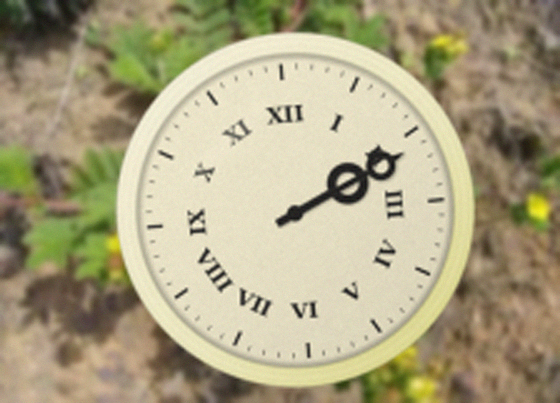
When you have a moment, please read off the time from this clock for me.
2:11
